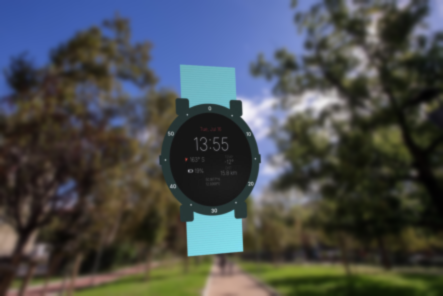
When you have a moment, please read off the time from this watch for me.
13:55
